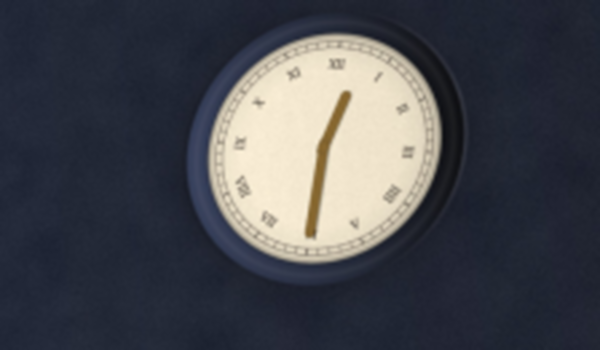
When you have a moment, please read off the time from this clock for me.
12:30
